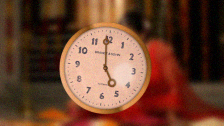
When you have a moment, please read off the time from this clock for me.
4:59
